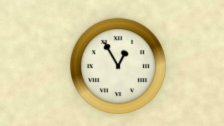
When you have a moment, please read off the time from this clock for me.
12:55
